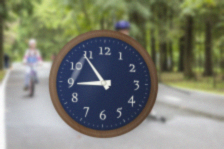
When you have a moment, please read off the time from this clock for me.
8:54
